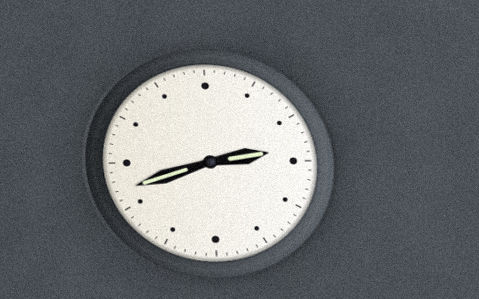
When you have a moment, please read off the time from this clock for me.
2:42
